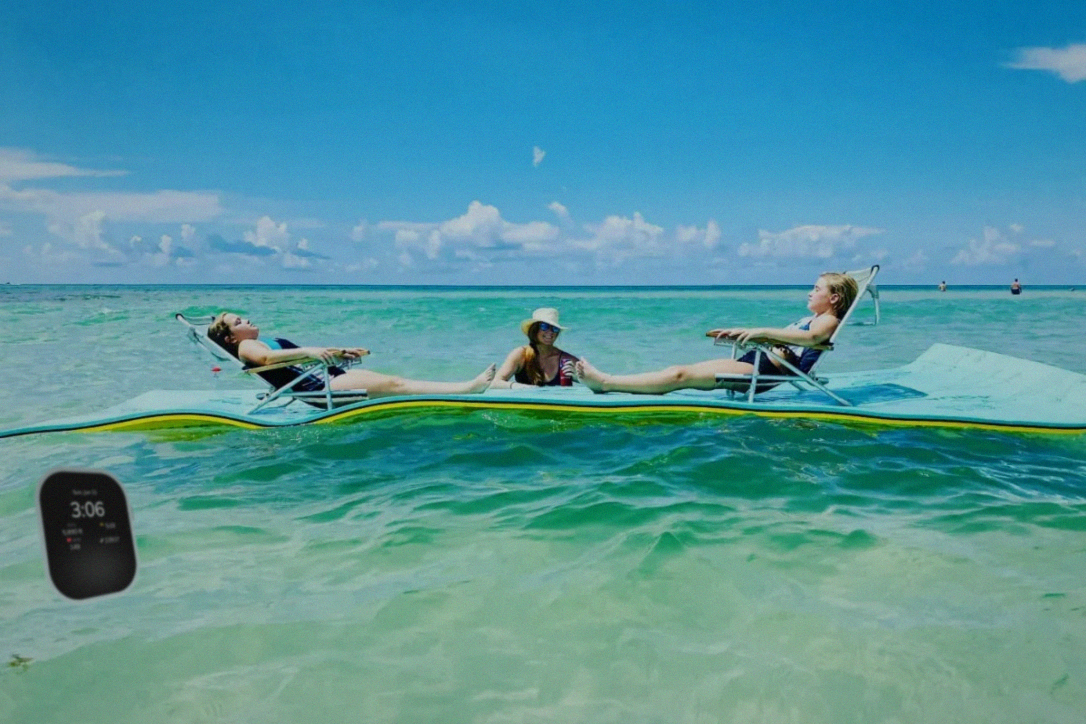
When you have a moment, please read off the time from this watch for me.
3:06
